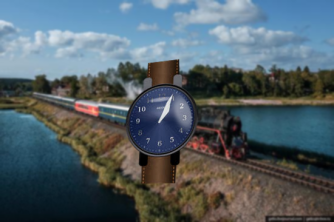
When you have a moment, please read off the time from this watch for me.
1:04
